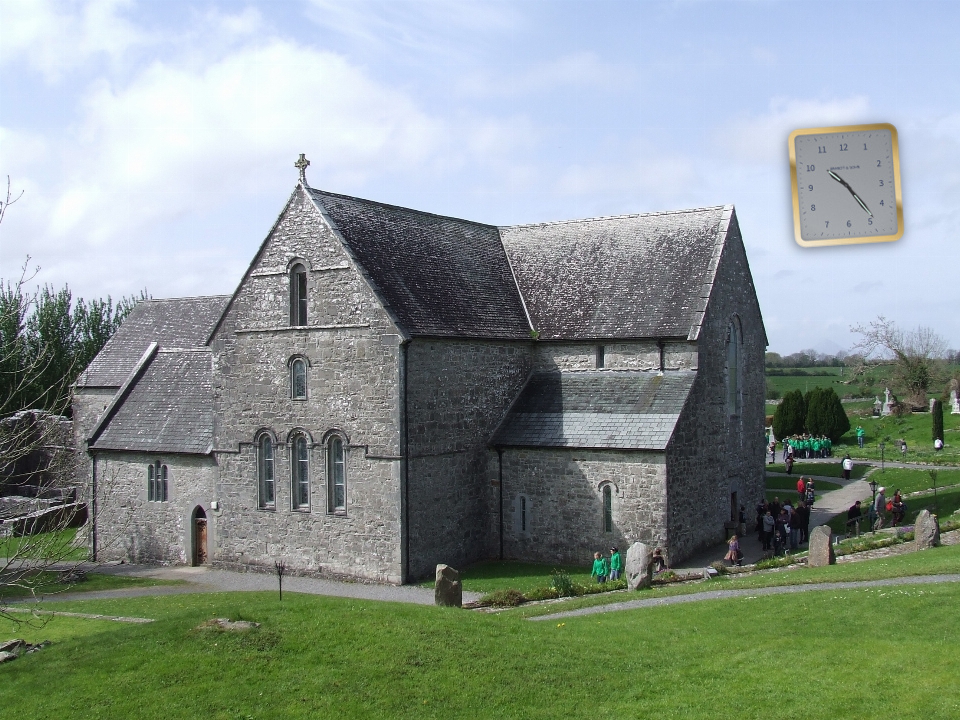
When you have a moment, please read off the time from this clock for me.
10:24
